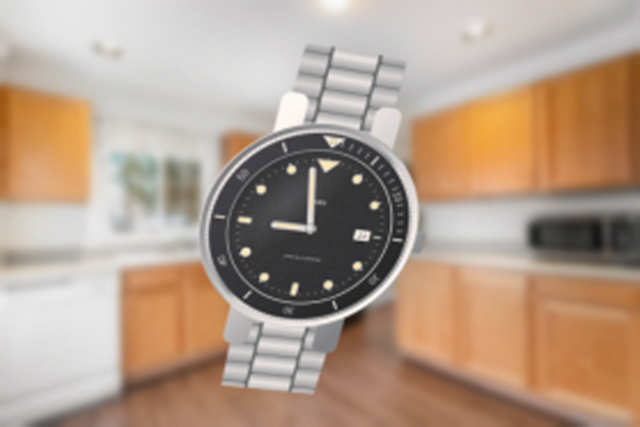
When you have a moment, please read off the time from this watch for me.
8:58
